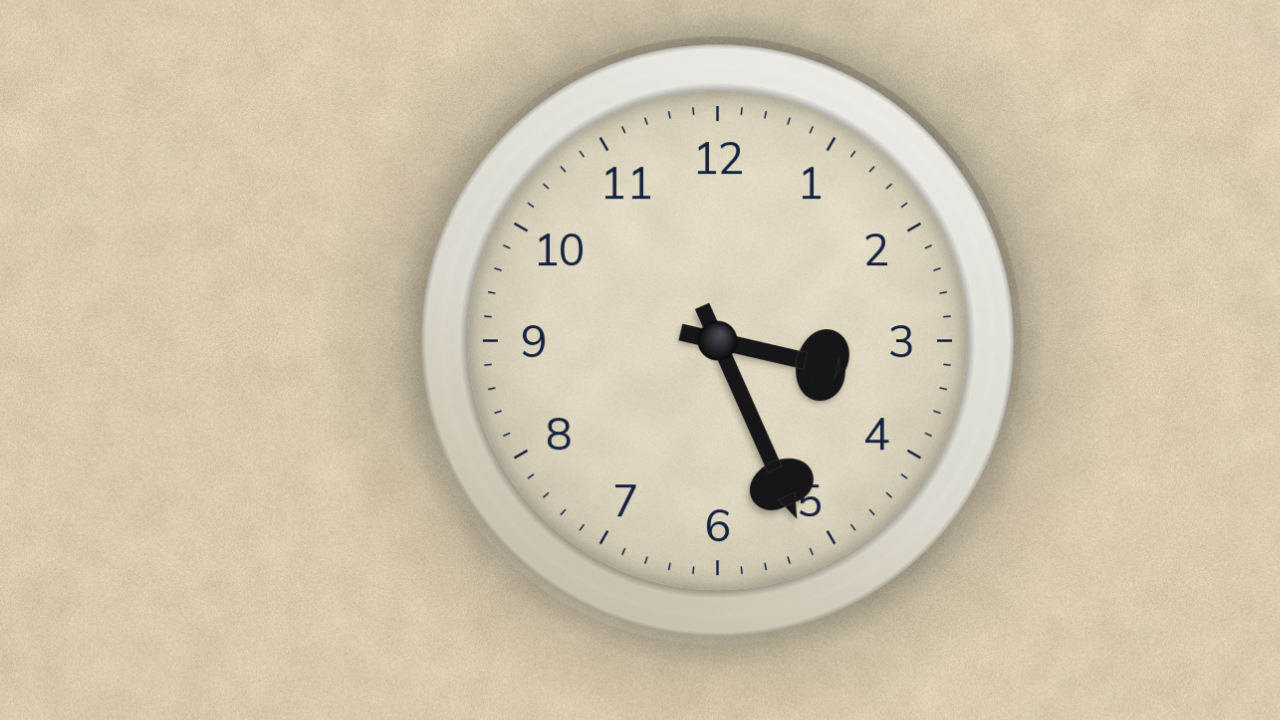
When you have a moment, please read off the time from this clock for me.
3:26
